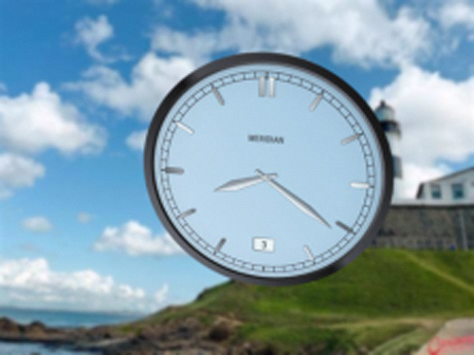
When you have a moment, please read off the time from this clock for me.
8:21
